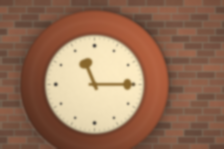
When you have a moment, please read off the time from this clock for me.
11:15
